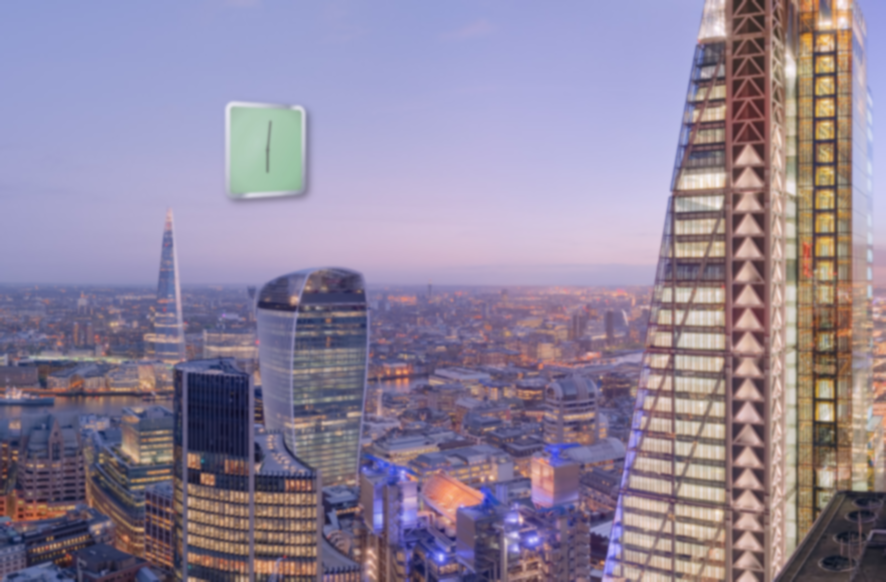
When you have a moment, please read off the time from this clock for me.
6:01
